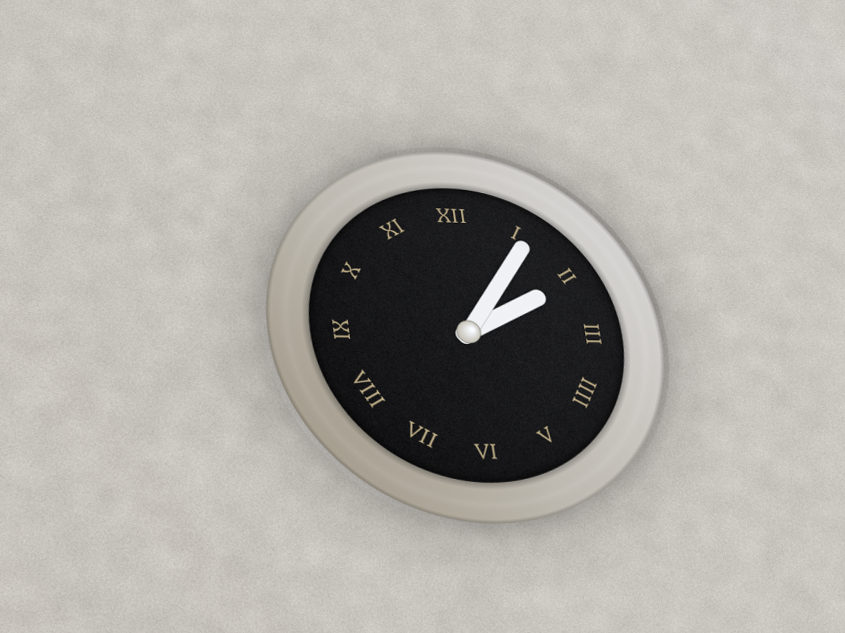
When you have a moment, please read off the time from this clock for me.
2:06
